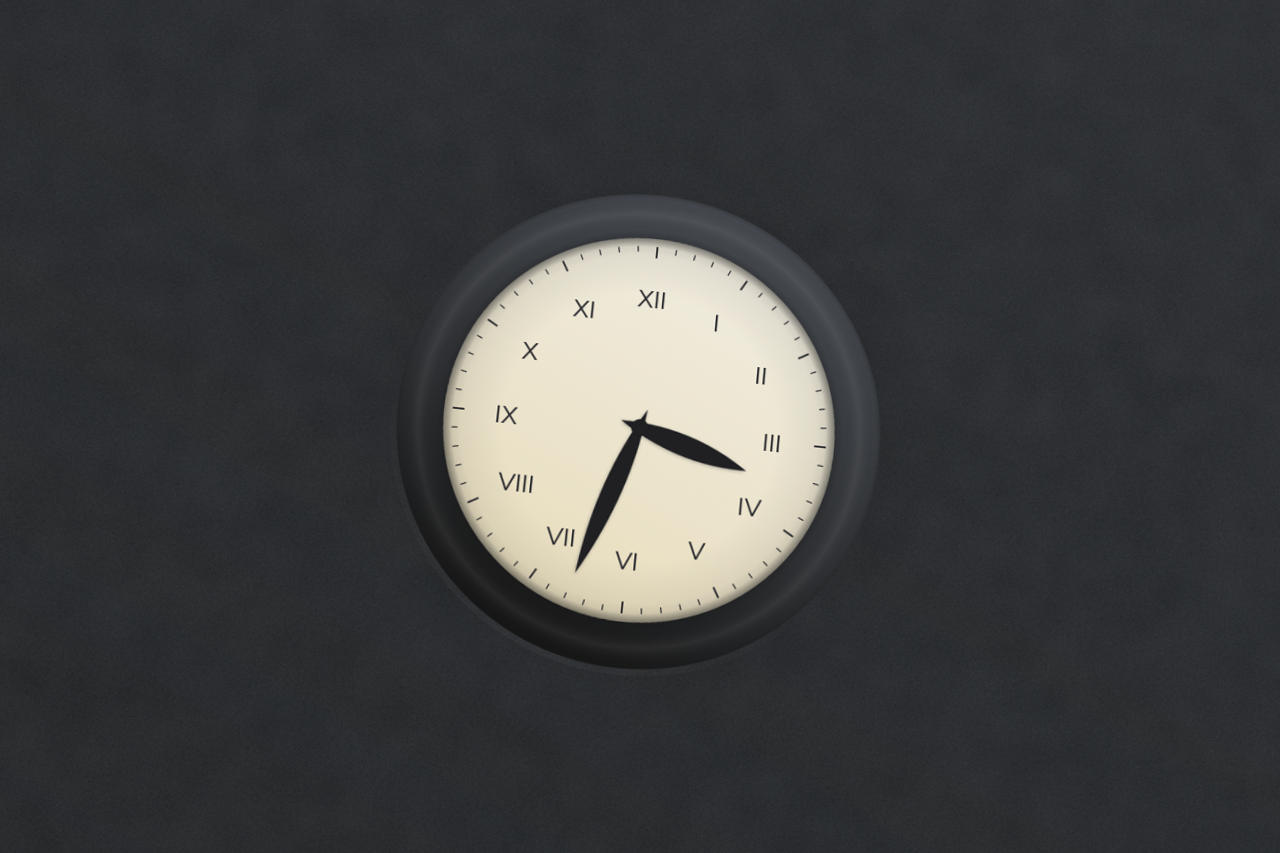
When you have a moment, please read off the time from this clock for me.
3:33
